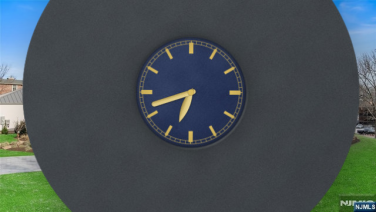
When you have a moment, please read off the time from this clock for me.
6:42
